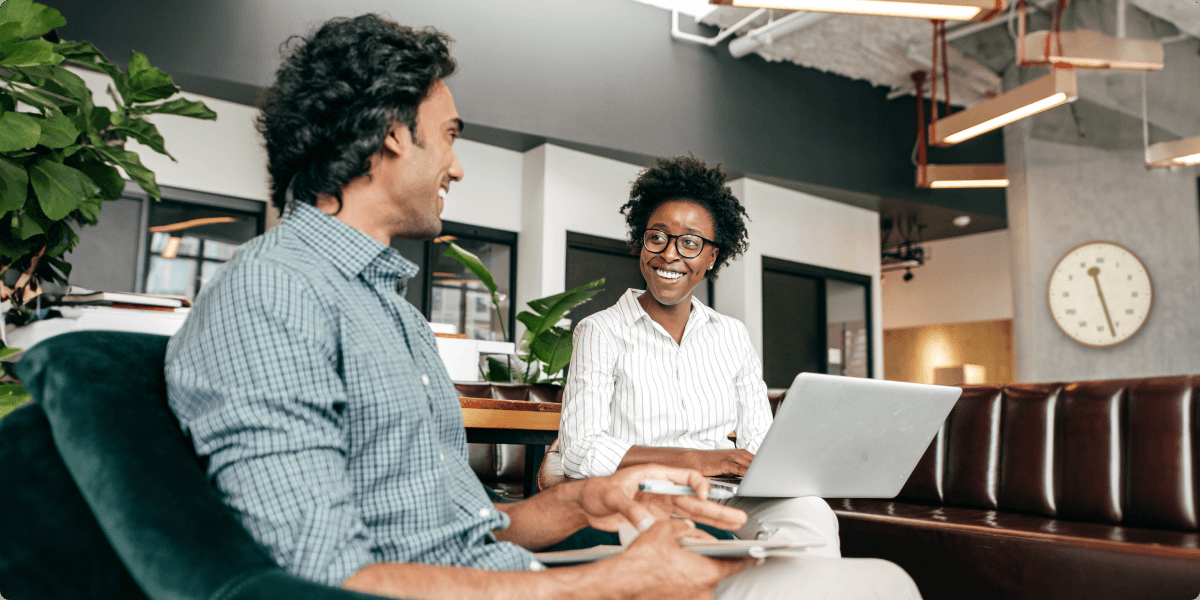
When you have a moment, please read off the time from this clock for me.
11:27
